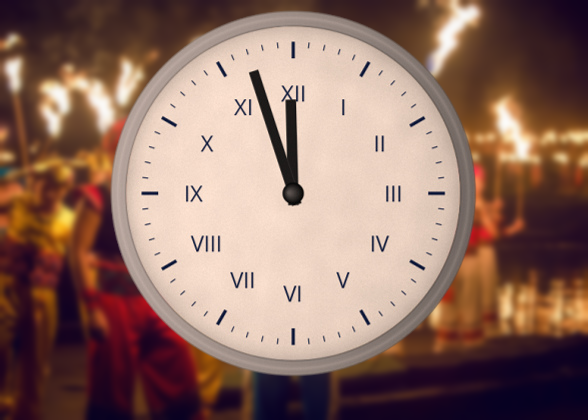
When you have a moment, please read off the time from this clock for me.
11:57
